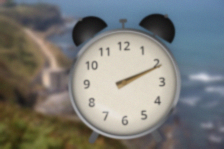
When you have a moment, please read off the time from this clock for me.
2:11
